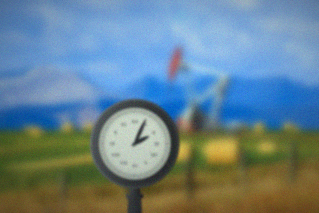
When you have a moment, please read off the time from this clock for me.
2:04
